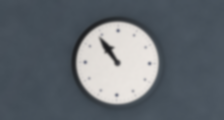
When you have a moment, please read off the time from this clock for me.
10:54
